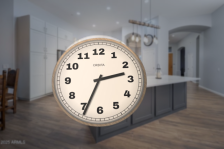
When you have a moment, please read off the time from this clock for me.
2:34
